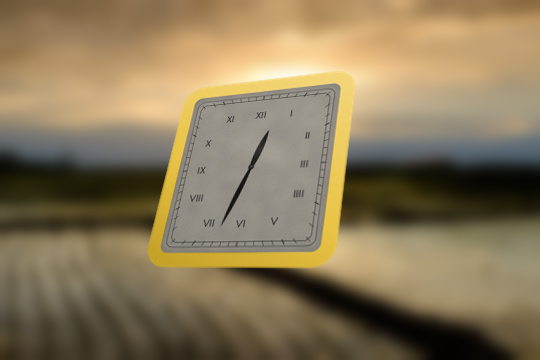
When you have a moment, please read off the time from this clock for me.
12:33
